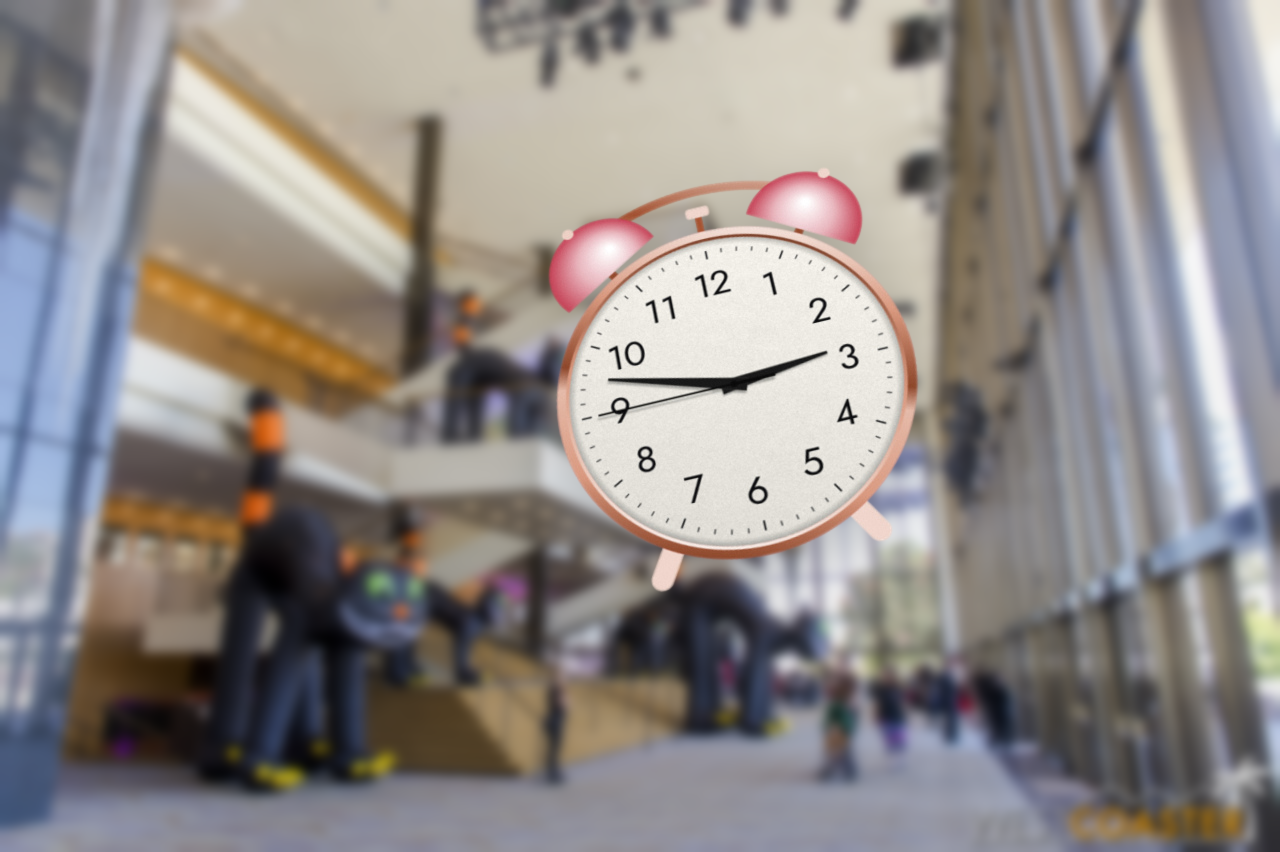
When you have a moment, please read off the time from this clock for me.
2:47:45
